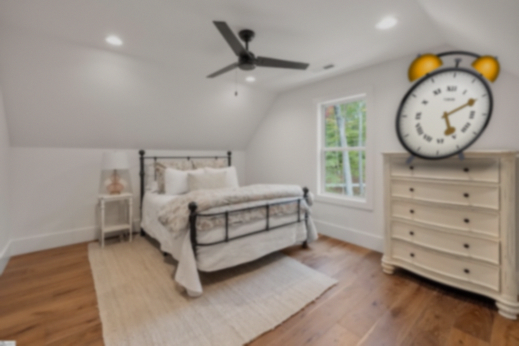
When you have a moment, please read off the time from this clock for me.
5:10
